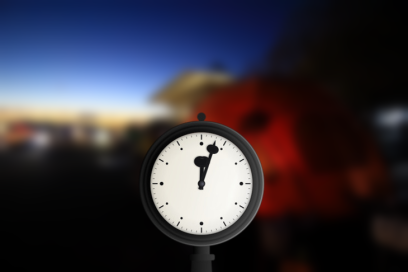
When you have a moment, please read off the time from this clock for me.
12:03
